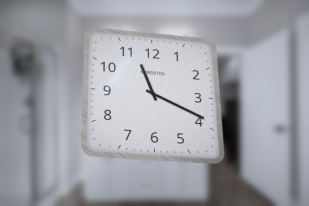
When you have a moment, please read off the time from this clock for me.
11:19
